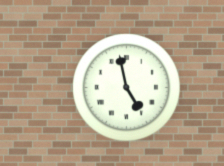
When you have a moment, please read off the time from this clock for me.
4:58
